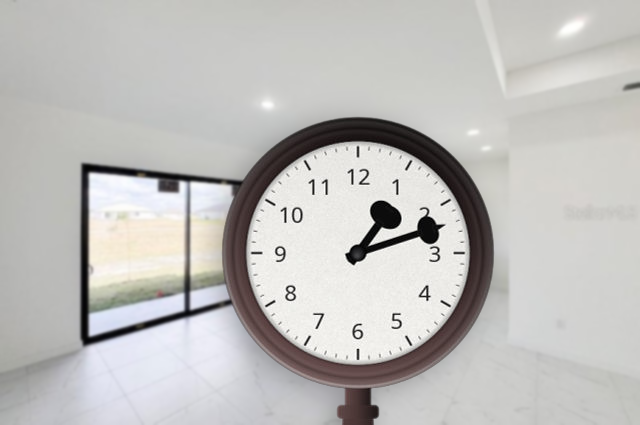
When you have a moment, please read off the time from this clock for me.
1:12
